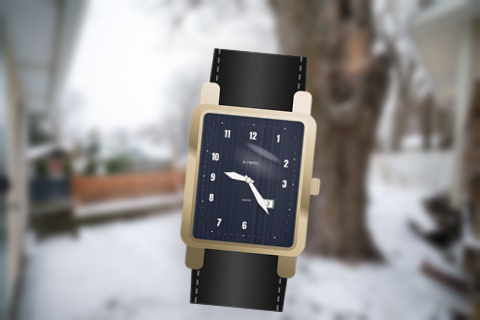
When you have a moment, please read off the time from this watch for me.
9:24
